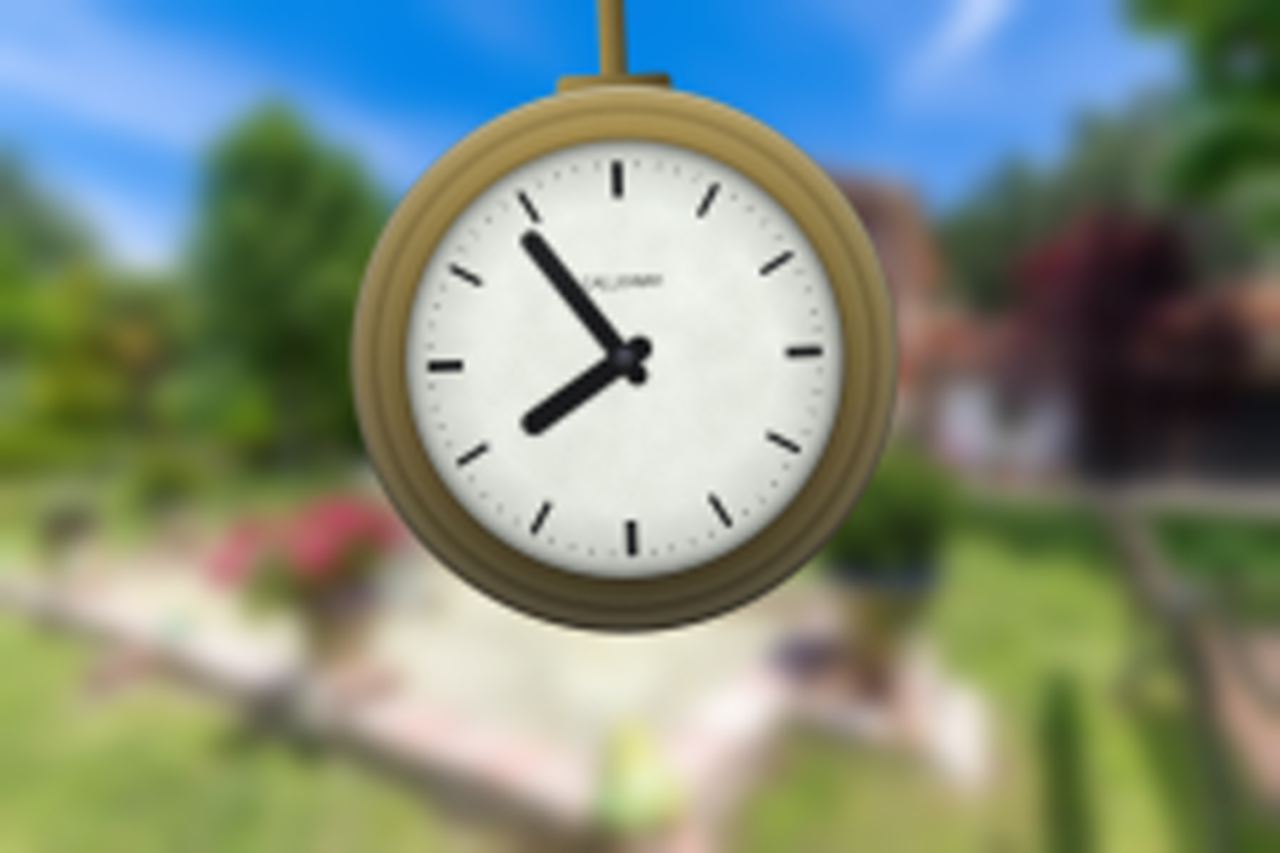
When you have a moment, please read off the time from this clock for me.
7:54
